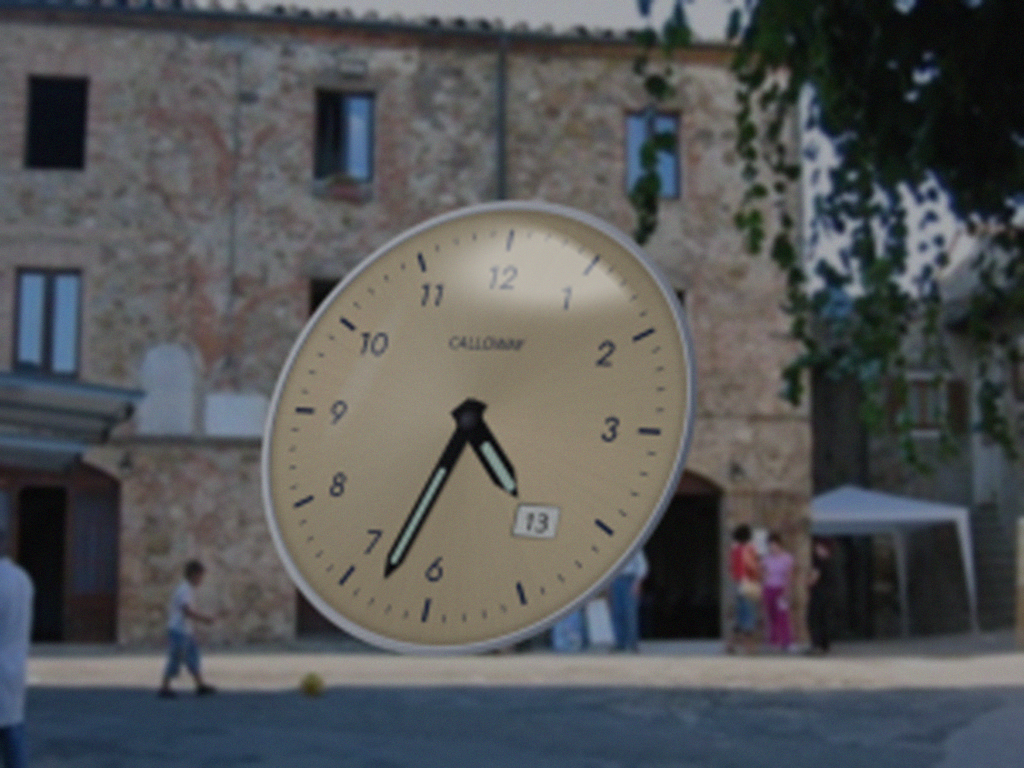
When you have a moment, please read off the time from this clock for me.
4:33
